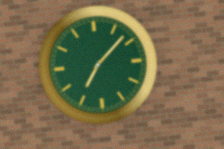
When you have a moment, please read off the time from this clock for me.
7:08
